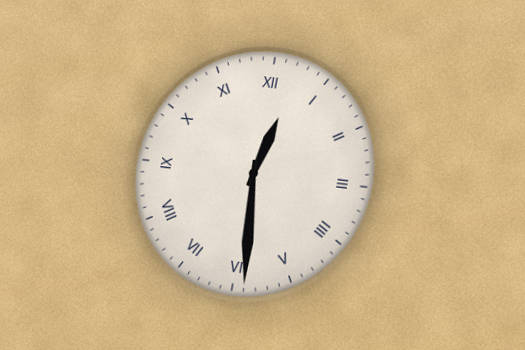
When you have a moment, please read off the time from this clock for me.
12:29
